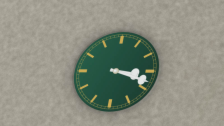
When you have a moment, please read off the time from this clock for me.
3:18
